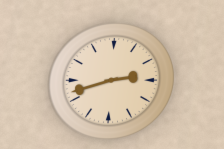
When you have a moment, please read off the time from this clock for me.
2:42
